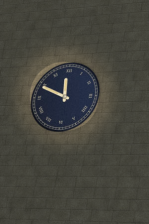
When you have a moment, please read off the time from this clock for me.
11:49
